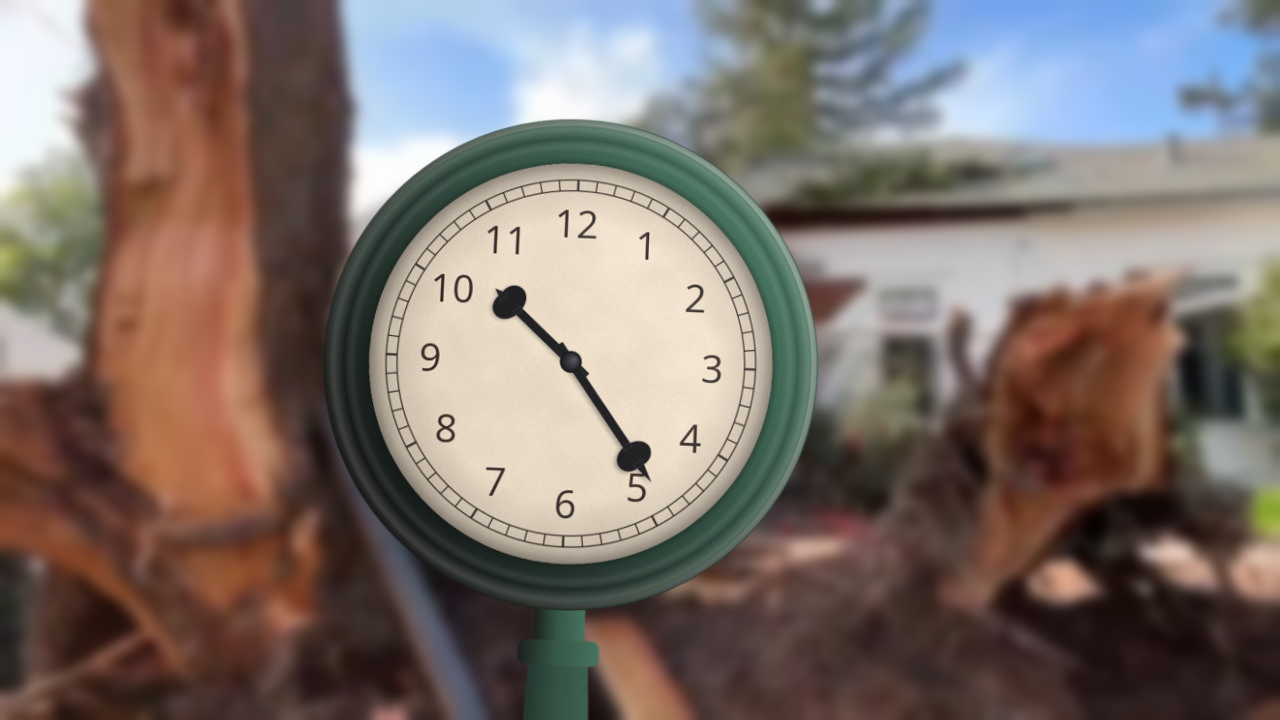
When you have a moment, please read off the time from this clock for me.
10:24
